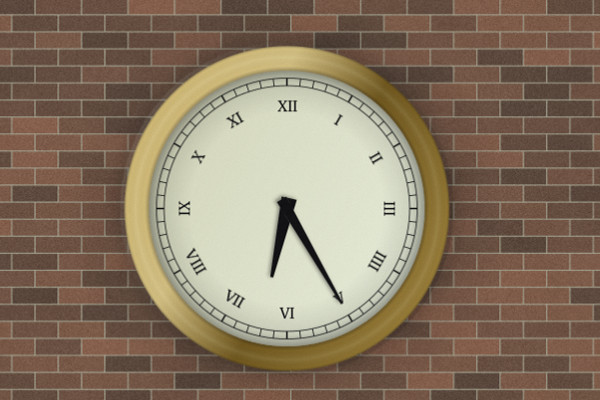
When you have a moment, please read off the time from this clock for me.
6:25
